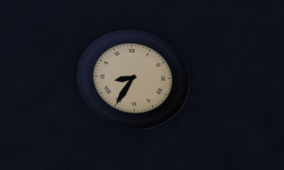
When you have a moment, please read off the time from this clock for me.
8:35
